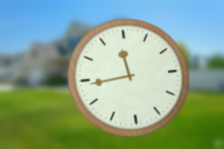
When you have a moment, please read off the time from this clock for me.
11:44
